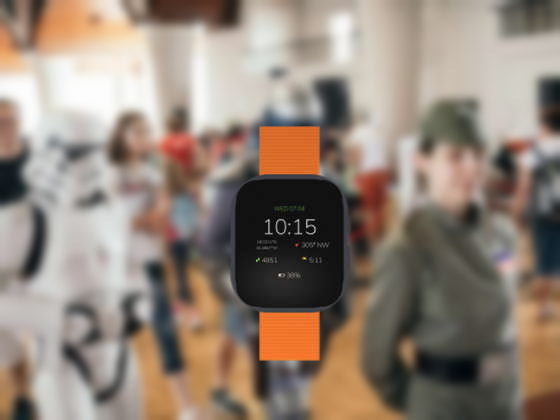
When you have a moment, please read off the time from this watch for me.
10:15
